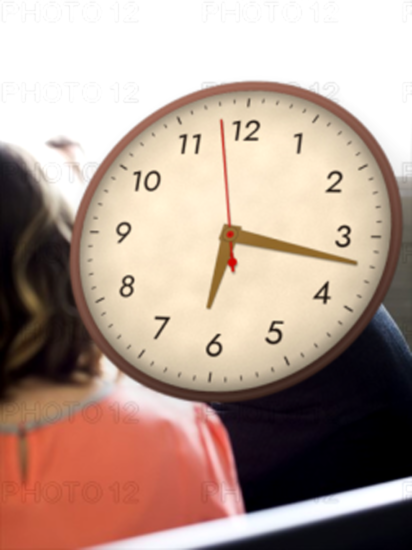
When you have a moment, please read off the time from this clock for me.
6:16:58
